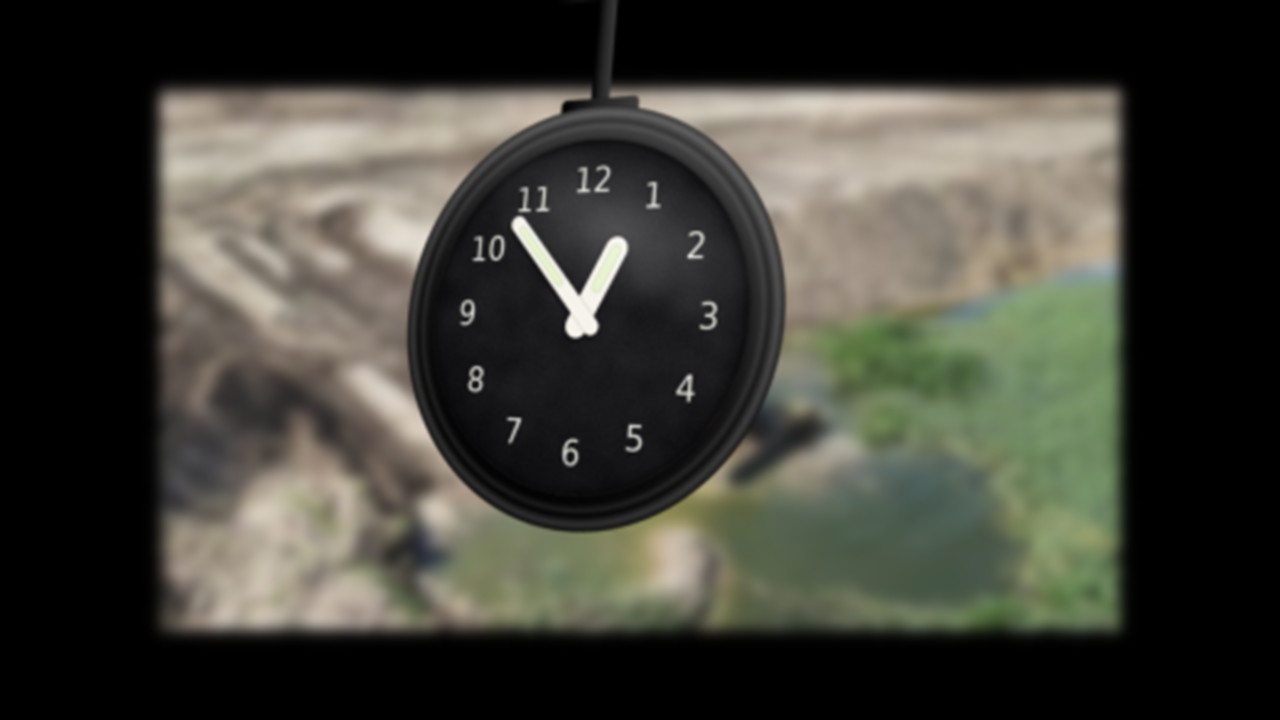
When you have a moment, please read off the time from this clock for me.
12:53
